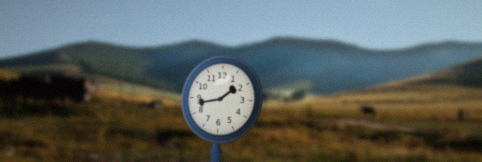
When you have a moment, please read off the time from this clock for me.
1:43
